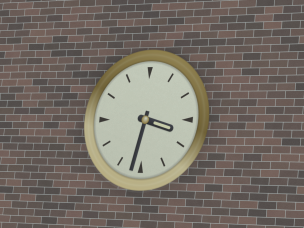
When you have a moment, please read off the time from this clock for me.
3:32
